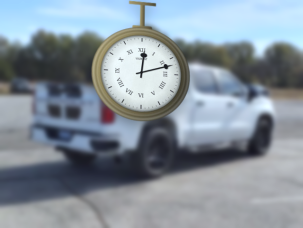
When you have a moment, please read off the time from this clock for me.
12:12
